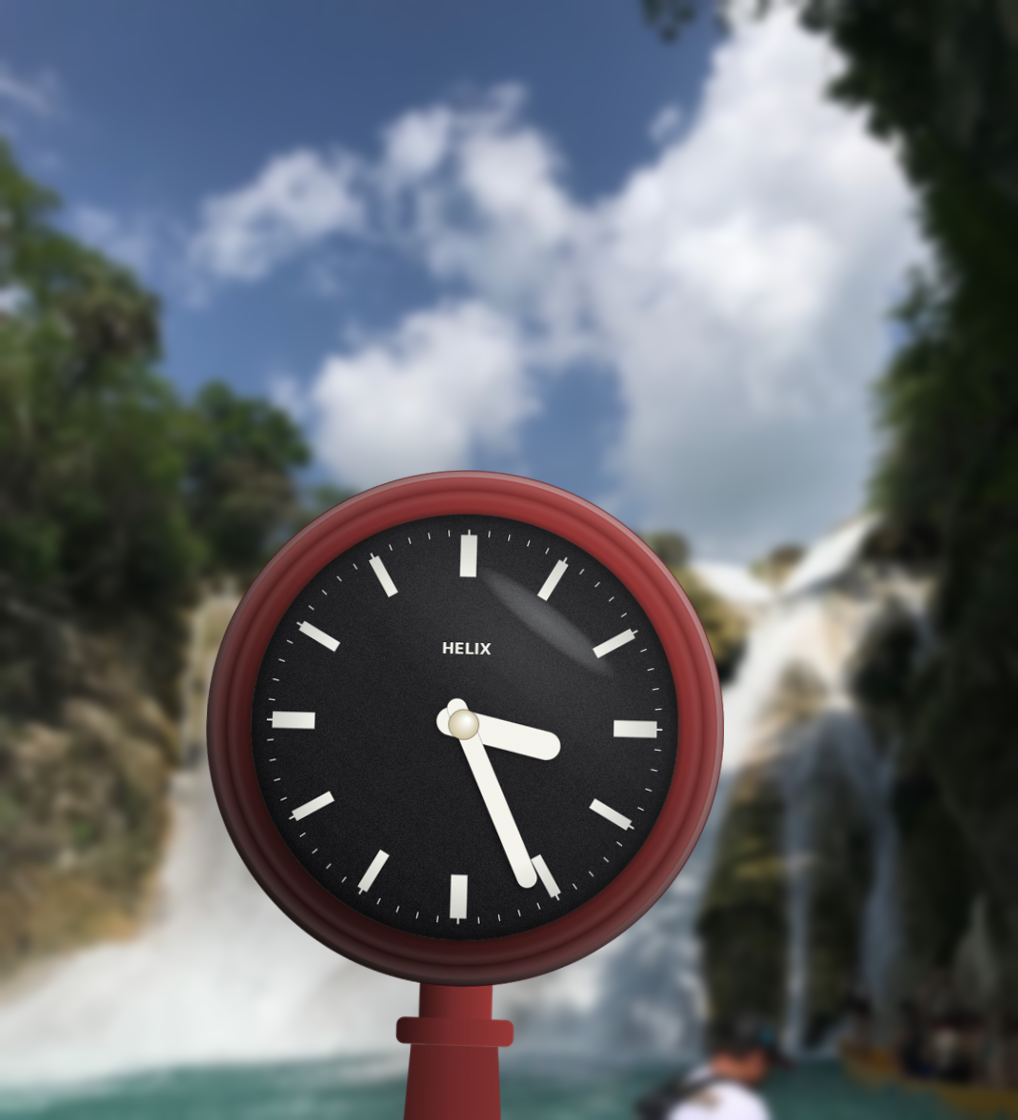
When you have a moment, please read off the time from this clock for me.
3:26
